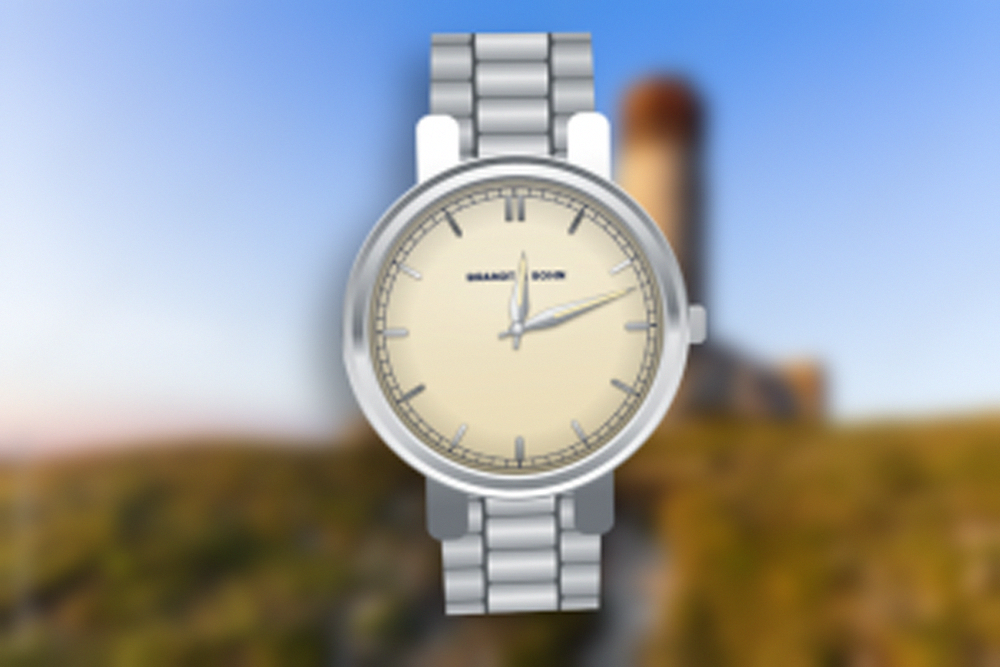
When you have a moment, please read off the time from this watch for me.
12:12
